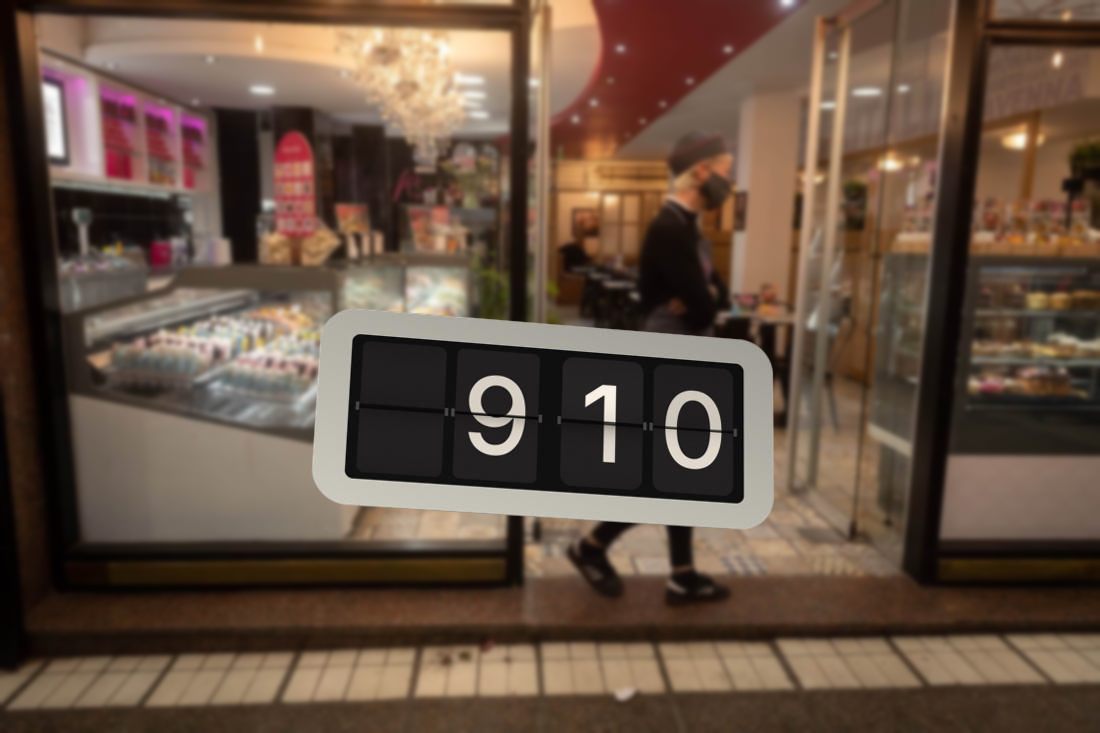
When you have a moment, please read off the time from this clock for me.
9:10
